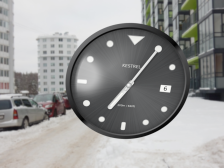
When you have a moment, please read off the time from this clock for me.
7:05
